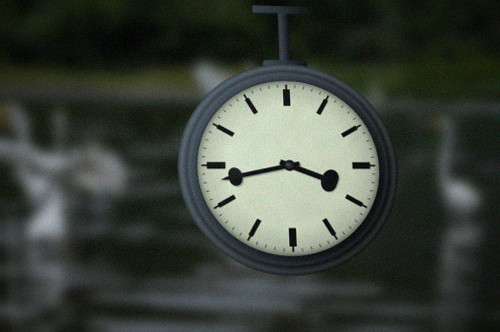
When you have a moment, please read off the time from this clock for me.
3:43
